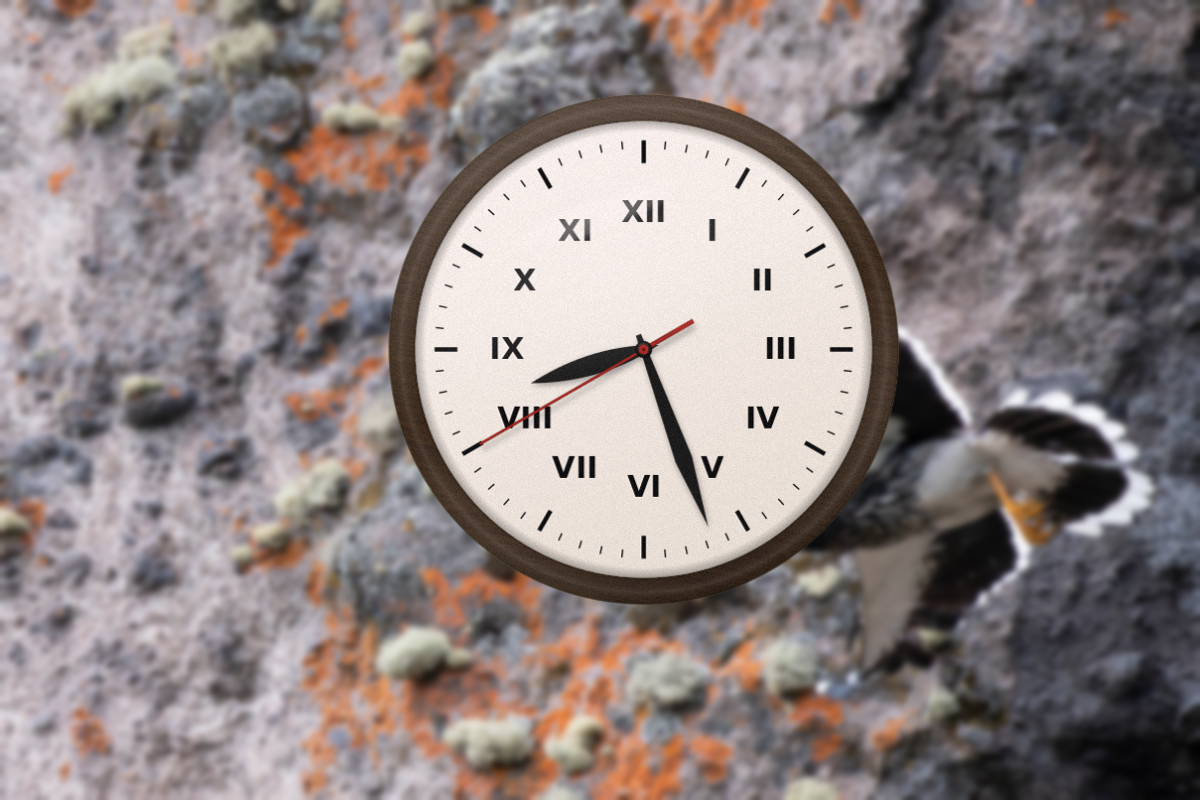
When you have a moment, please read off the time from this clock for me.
8:26:40
